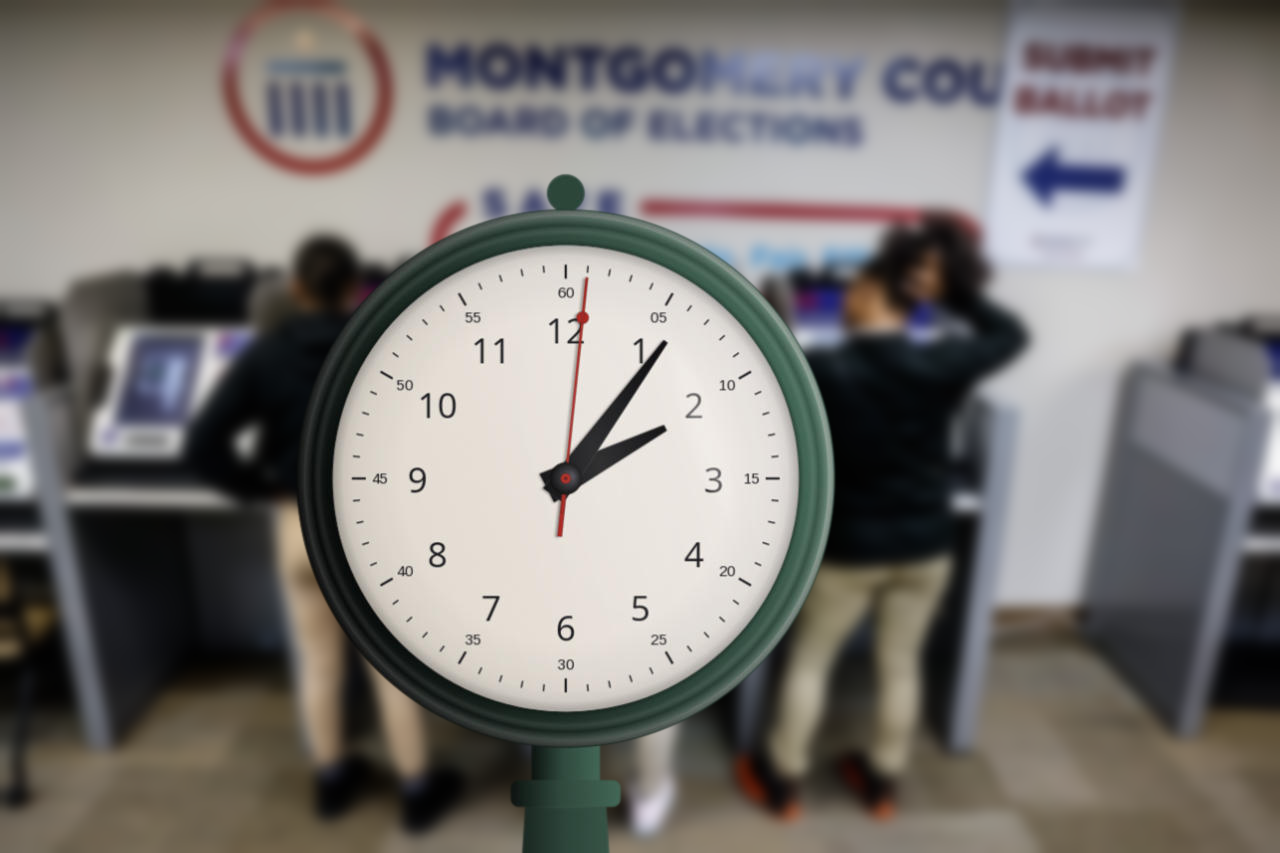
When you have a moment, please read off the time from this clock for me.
2:06:01
